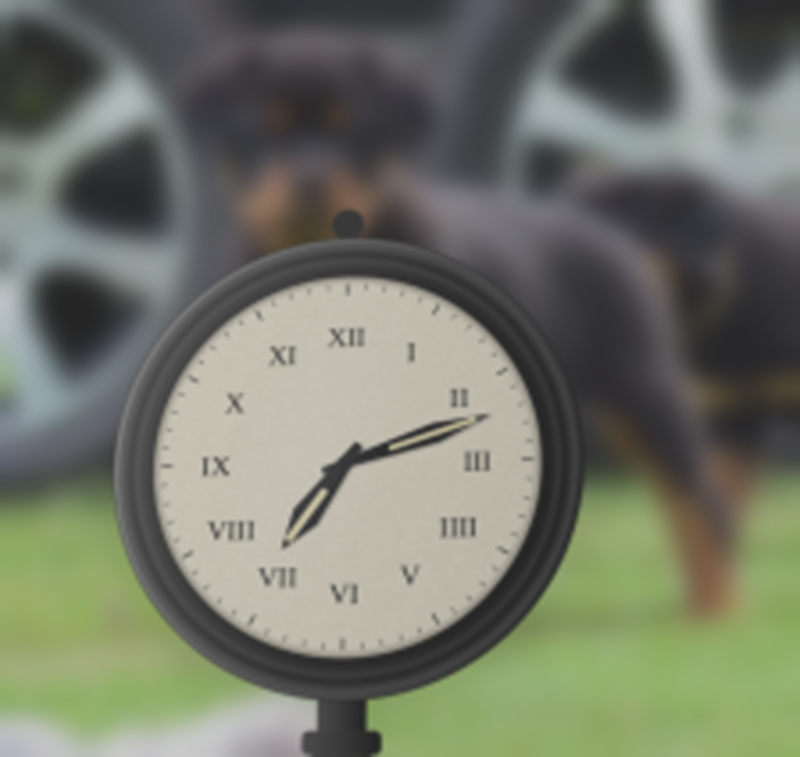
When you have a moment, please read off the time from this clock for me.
7:12
